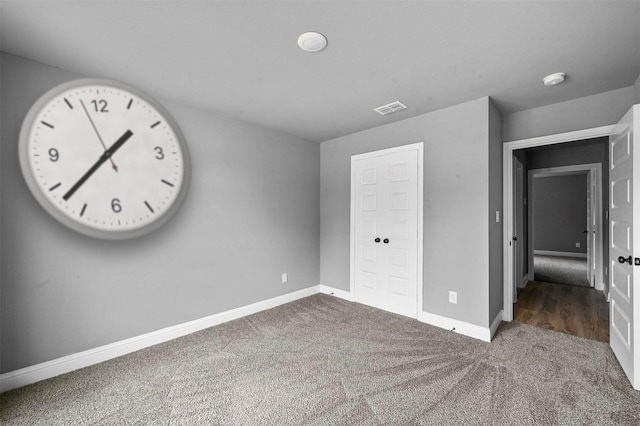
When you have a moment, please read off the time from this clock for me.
1:37:57
